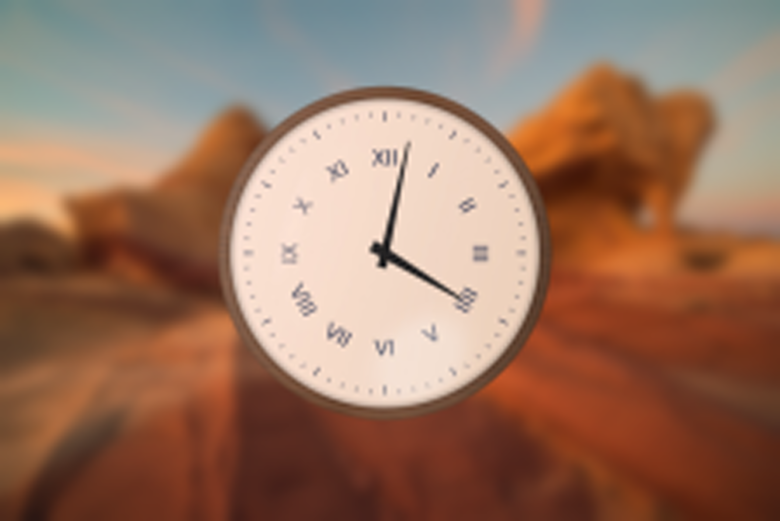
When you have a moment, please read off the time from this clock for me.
4:02
